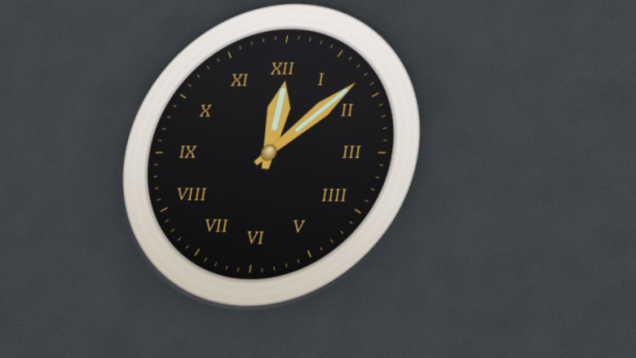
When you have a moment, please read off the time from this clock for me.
12:08
